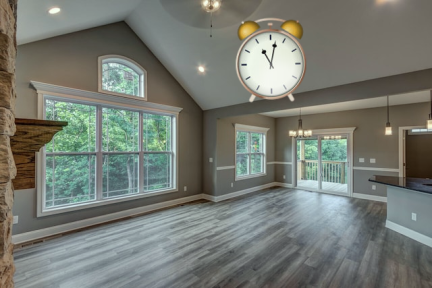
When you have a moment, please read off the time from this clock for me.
11:02
